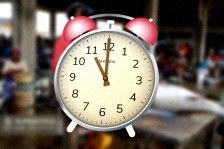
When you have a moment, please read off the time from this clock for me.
11:00
